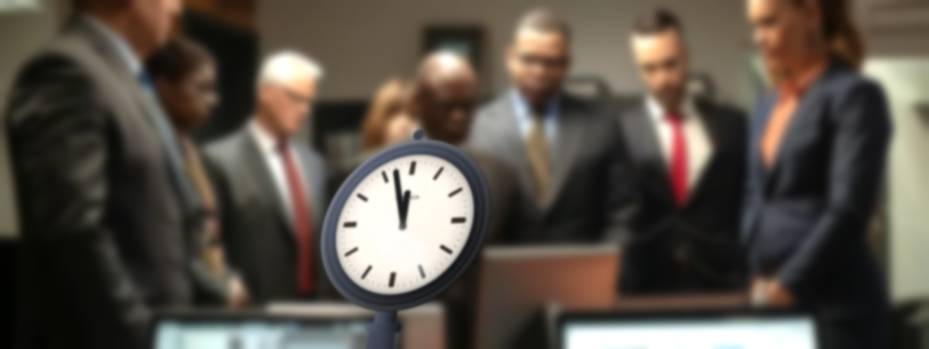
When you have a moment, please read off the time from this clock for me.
11:57
